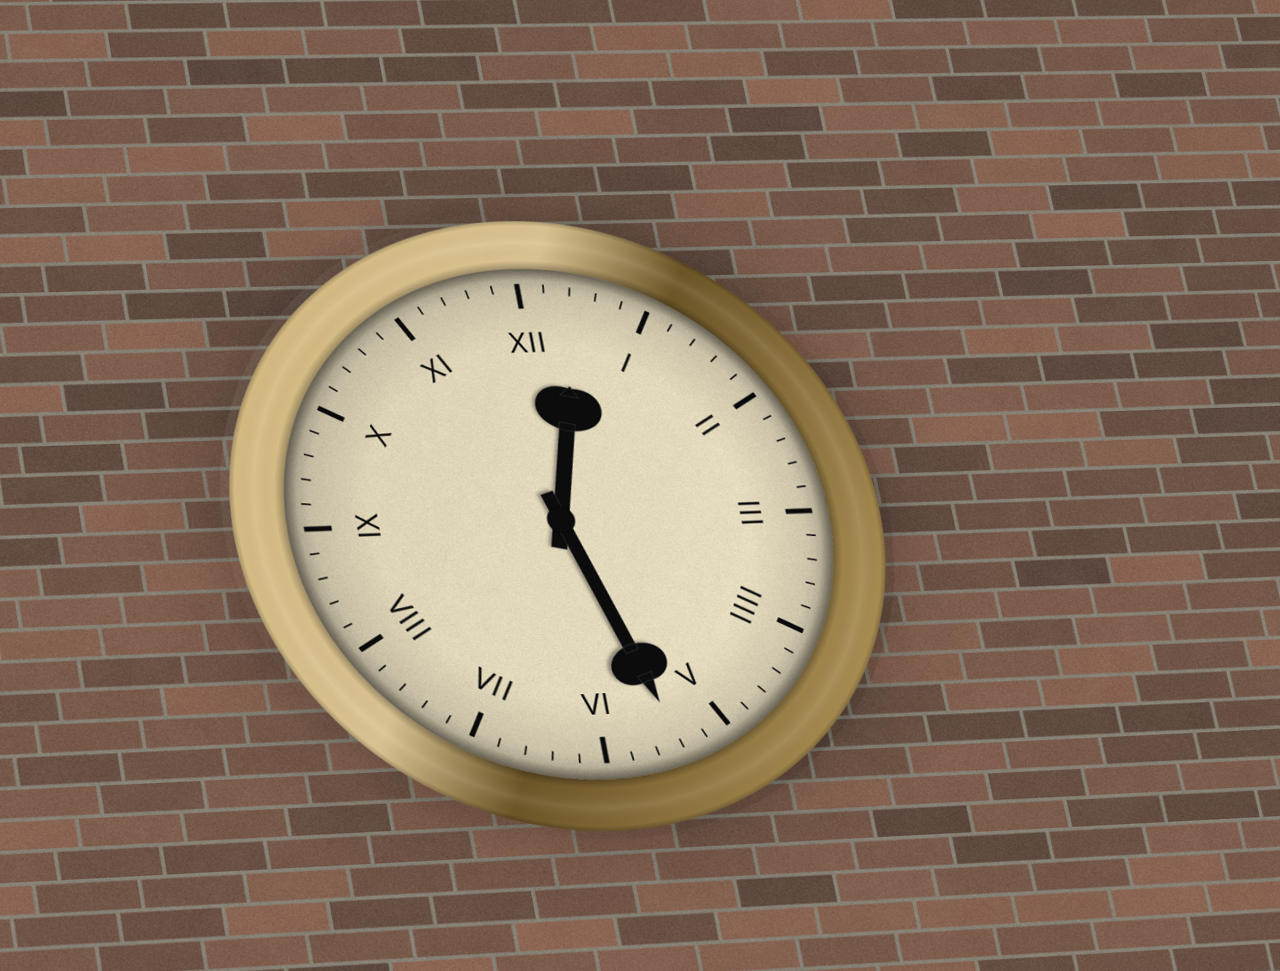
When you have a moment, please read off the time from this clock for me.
12:27
